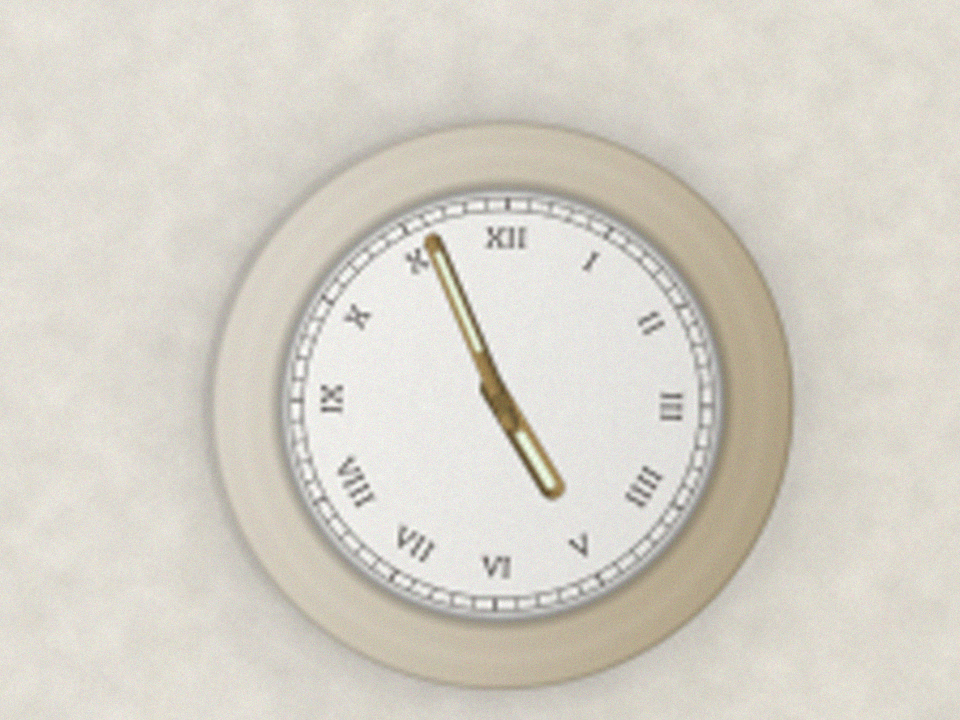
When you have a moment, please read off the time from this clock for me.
4:56
